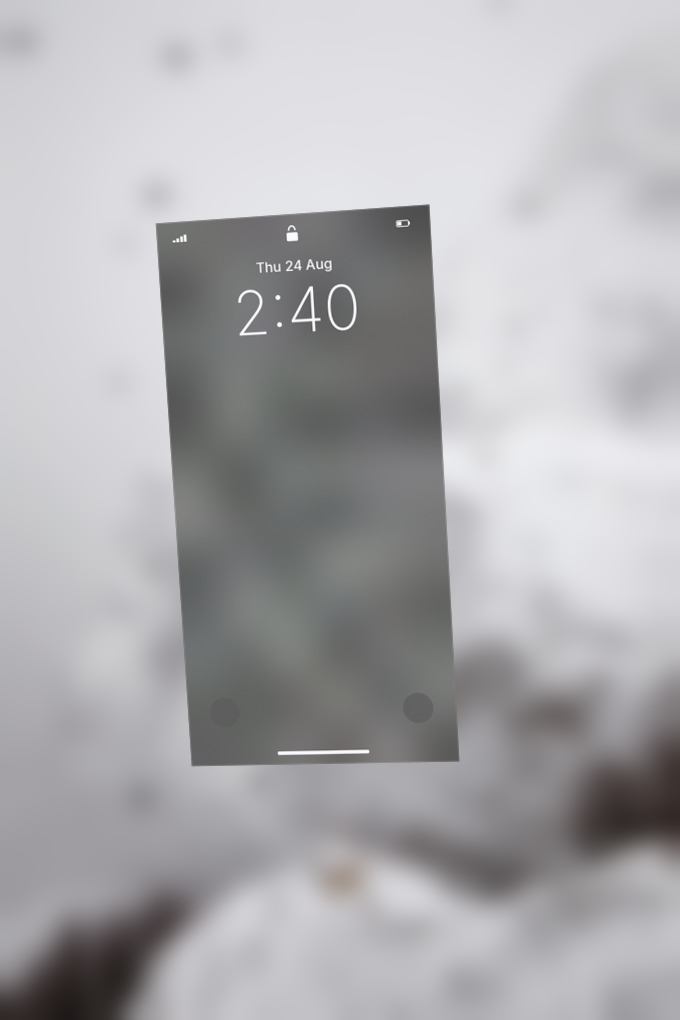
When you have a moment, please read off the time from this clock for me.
2:40
